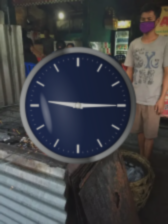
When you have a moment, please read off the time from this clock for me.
9:15
